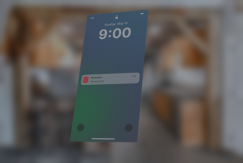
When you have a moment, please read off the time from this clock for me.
9:00
